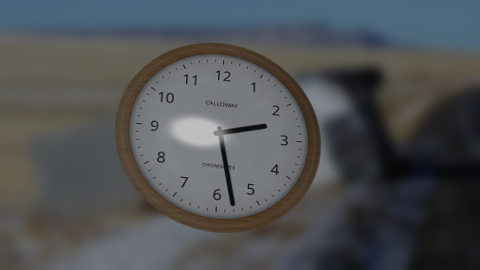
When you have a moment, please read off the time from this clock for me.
2:28
